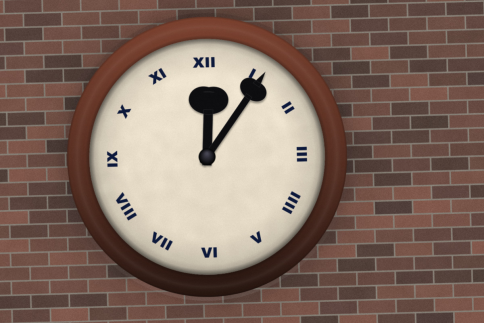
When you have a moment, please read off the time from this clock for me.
12:06
